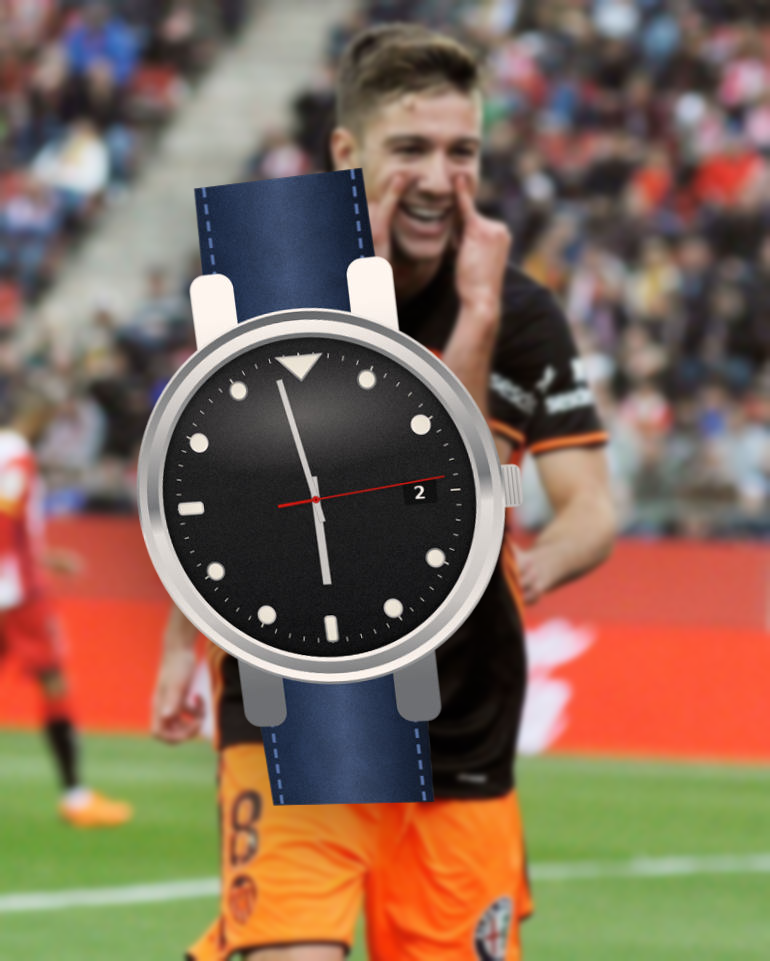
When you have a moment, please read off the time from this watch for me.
5:58:14
